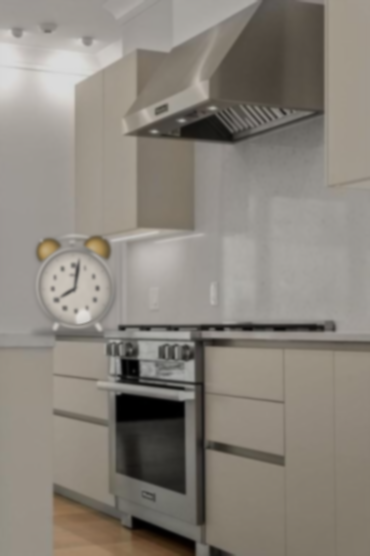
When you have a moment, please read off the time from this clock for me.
8:02
